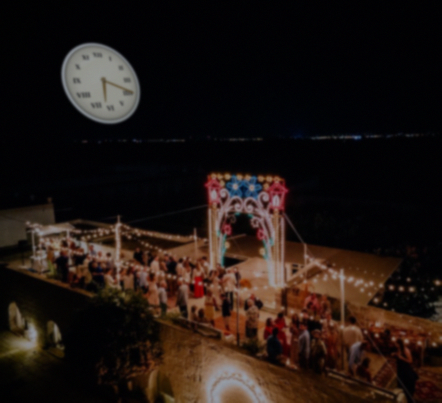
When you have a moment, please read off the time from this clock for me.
6:19
